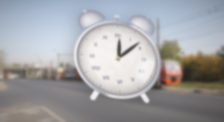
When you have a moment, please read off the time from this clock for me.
12:08
